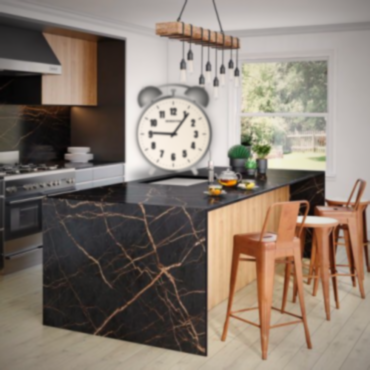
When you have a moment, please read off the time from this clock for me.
9:06
